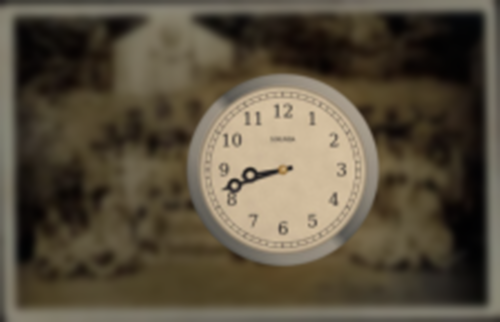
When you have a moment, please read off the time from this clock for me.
8:42
